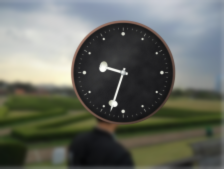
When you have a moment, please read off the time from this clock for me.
9:33
